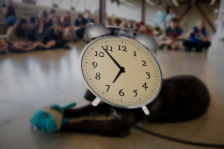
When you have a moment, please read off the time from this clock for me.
6:53
